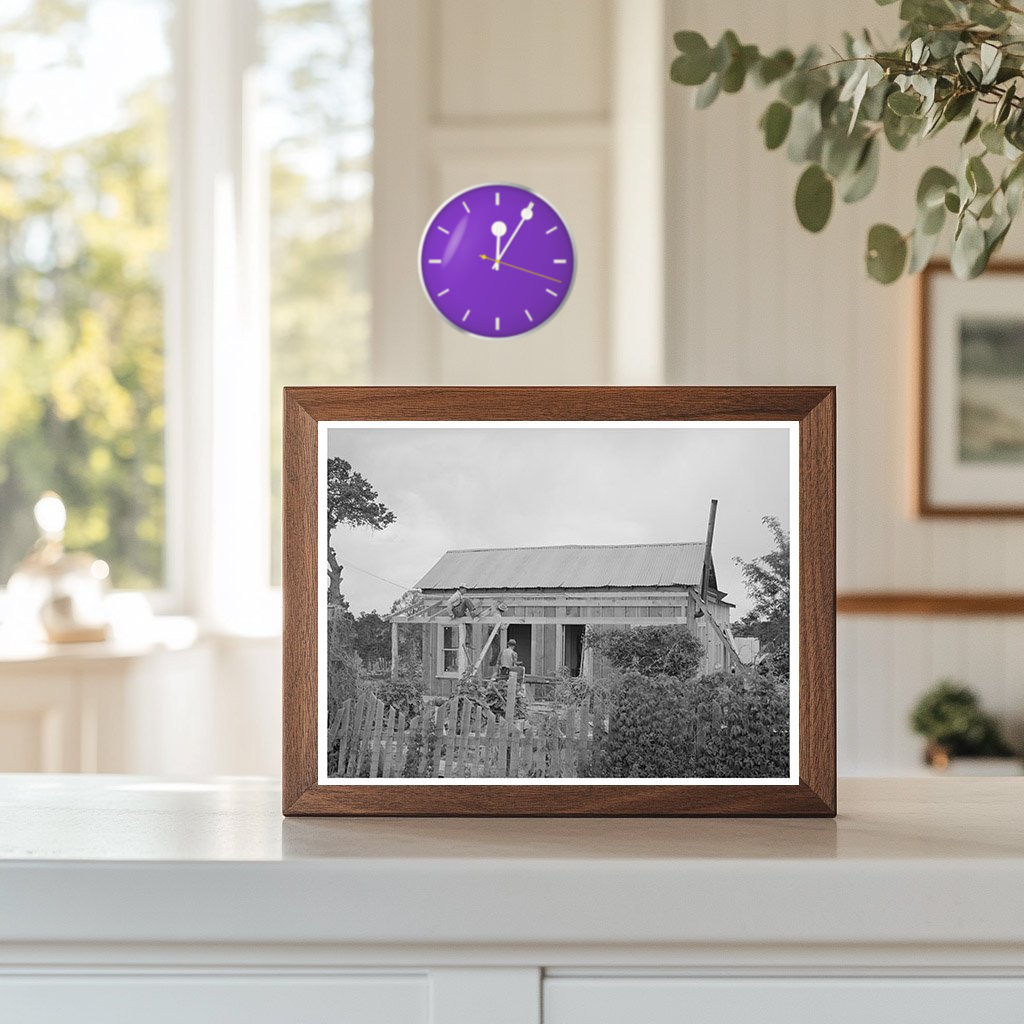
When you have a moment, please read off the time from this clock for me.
12:05:18
